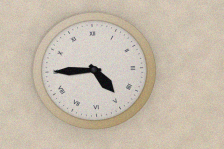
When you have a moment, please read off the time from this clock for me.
4:45
